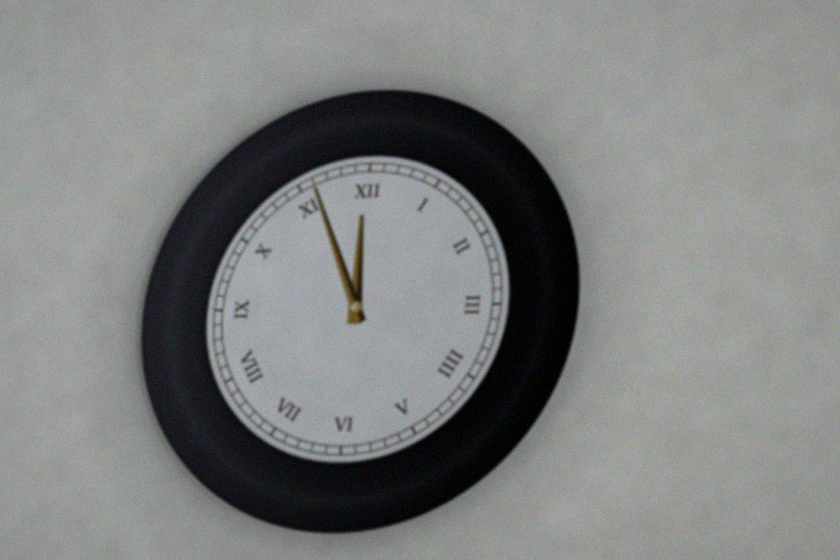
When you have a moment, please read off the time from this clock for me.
11:56
